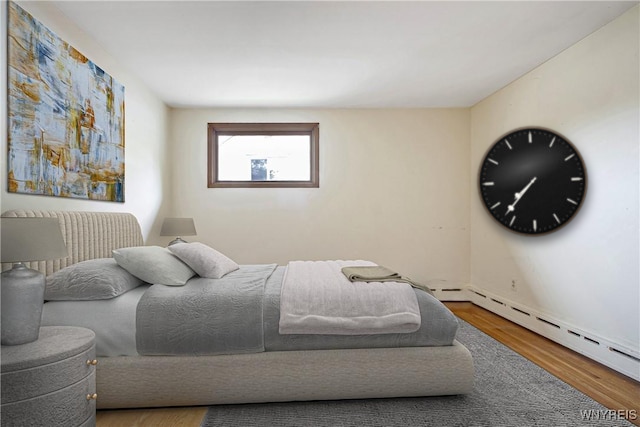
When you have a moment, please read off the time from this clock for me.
7:37
